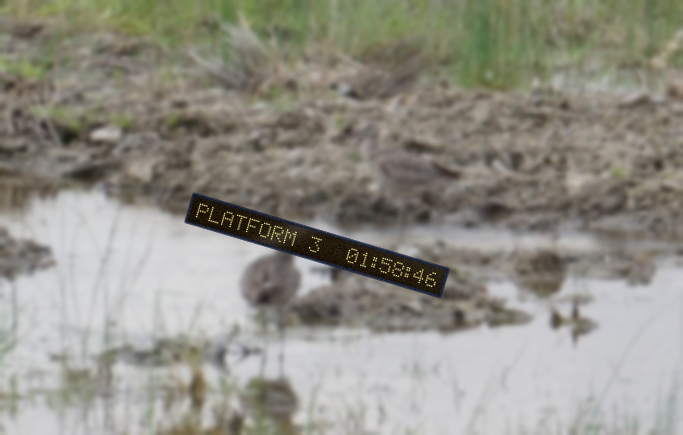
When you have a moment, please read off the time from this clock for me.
1:58:46
